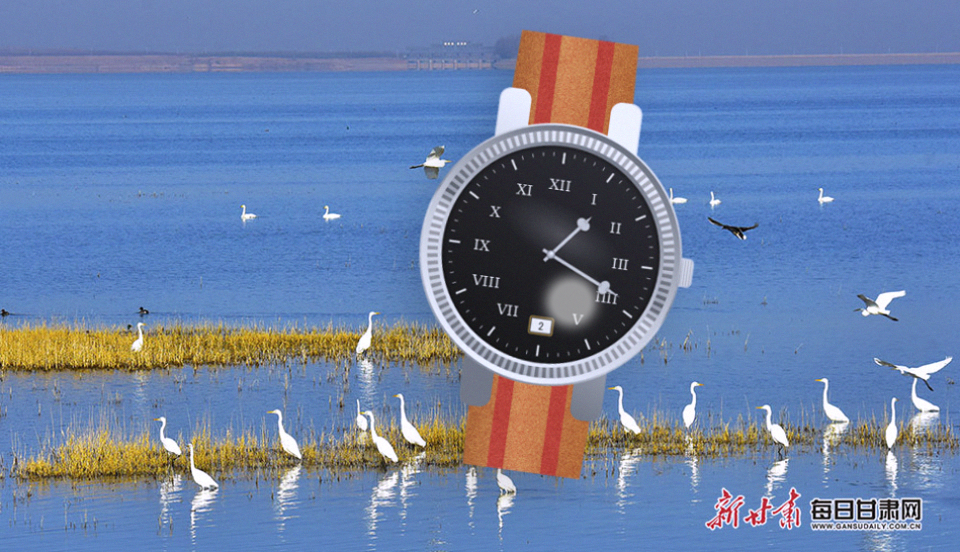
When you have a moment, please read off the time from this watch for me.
1:19
